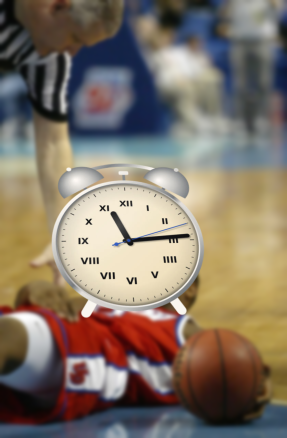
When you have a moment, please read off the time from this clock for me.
11:14:12
